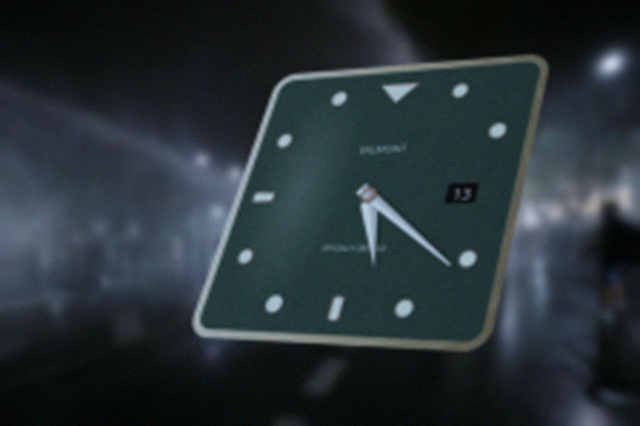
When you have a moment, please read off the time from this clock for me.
5:21
